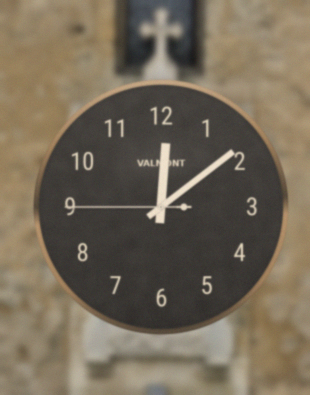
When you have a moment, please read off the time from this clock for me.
12:08:45
